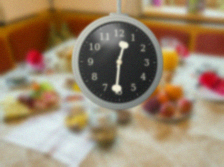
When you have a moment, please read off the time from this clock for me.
12:31
